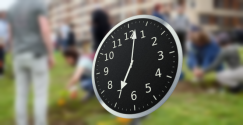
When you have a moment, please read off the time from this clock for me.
7:02
